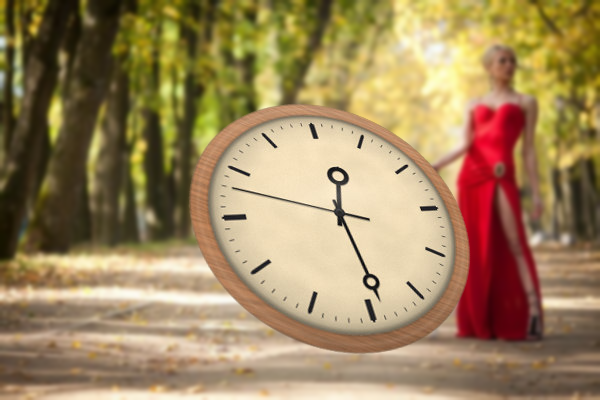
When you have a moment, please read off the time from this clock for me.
12:28:48
